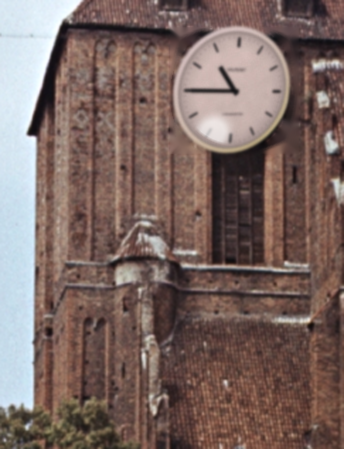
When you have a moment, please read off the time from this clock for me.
10:45
